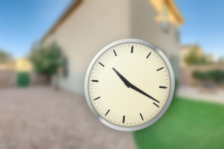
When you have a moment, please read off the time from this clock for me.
10:19
